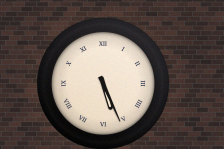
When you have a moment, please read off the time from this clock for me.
5:26
